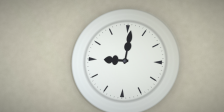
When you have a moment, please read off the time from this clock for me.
9:01
